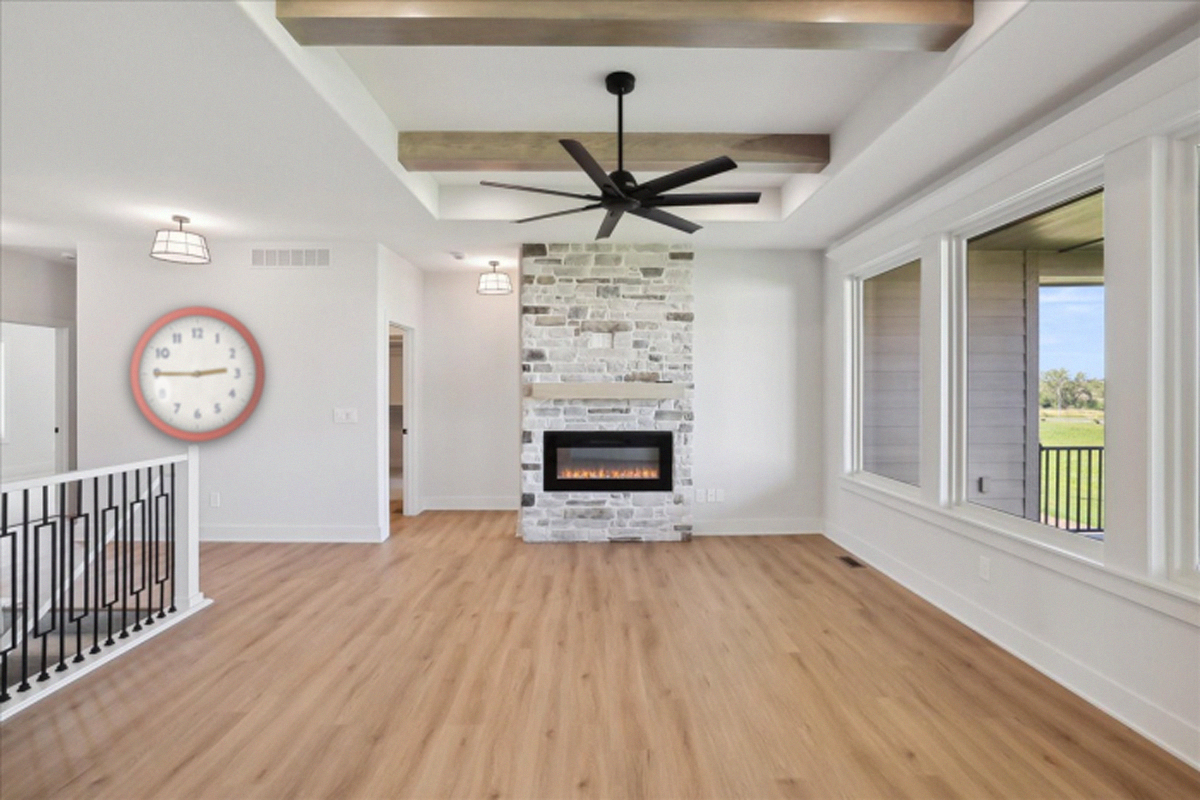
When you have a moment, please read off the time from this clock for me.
2:45
